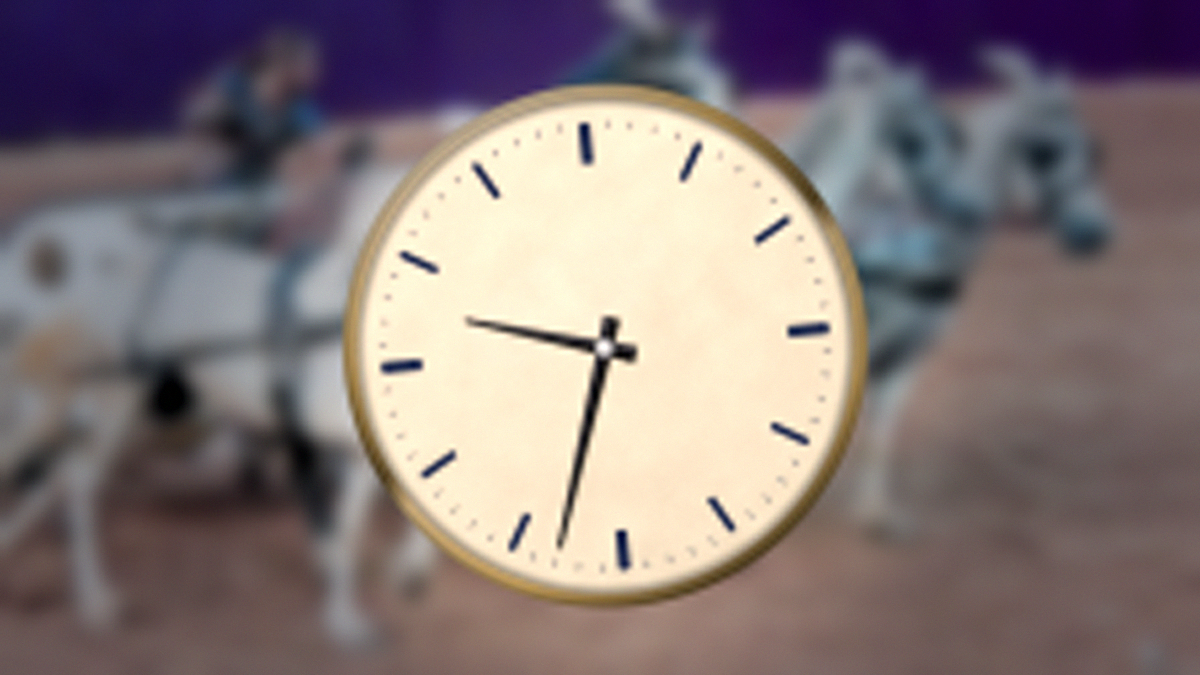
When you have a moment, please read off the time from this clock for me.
9:33
